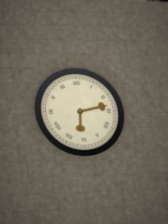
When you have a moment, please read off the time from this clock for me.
6:13
